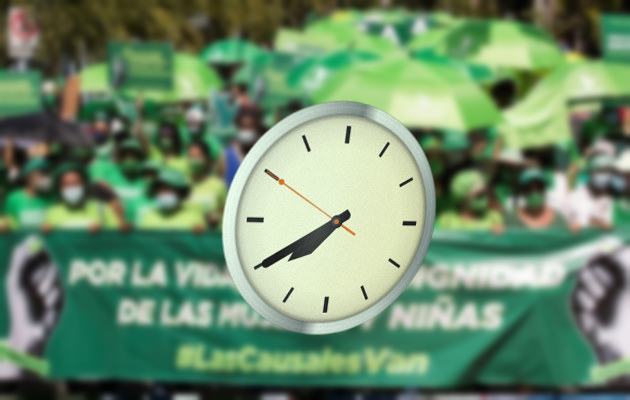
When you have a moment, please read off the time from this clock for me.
7:39:50
